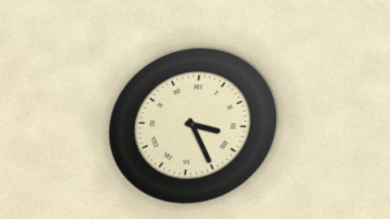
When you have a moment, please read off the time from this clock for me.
3:25
